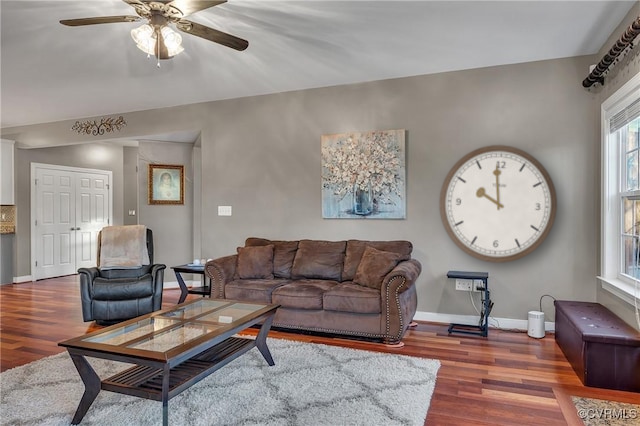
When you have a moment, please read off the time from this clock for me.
9:59
